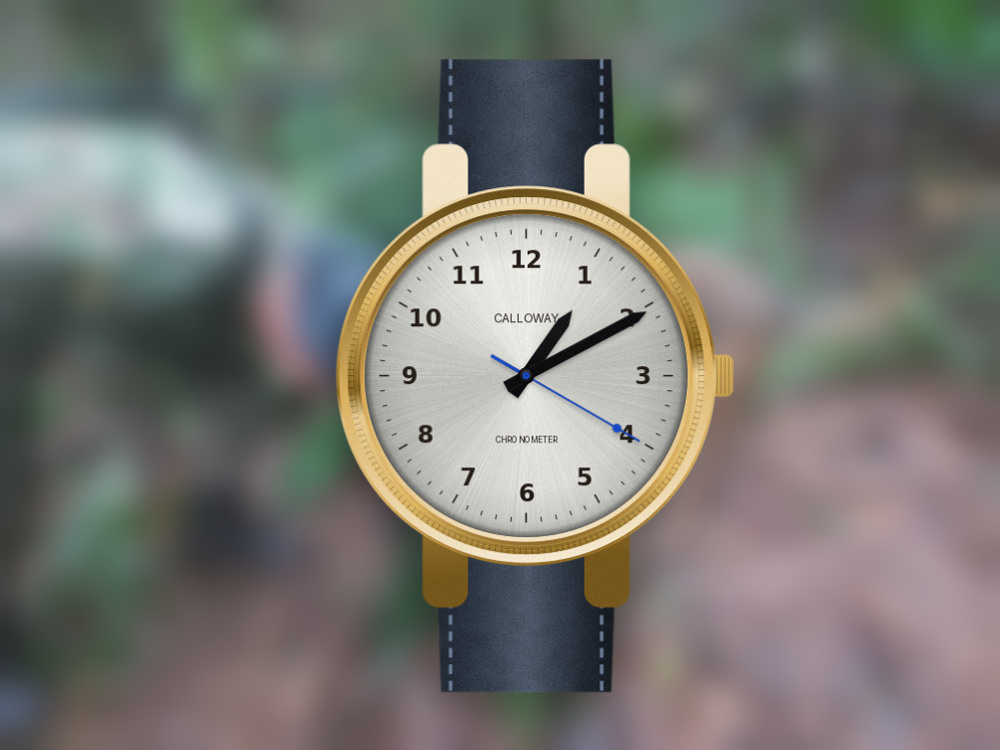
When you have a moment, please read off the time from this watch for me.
1:10:20
